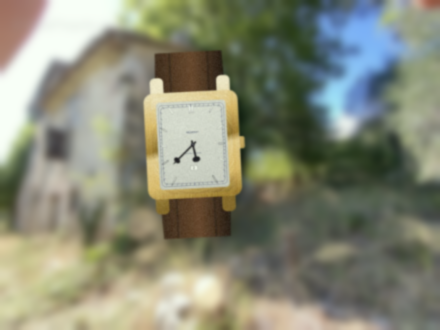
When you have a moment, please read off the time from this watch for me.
5:38
